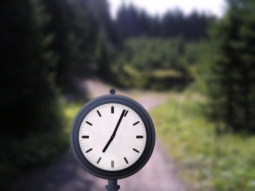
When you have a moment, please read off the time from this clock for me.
7:04
